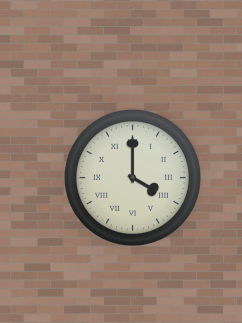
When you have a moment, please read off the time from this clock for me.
4:00
